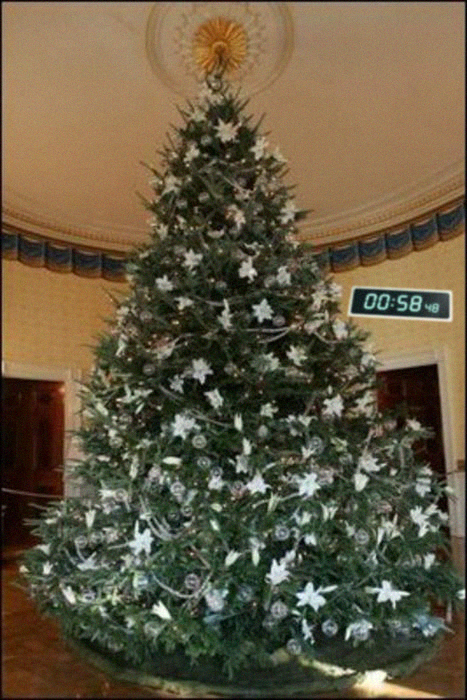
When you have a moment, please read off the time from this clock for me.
0:58
